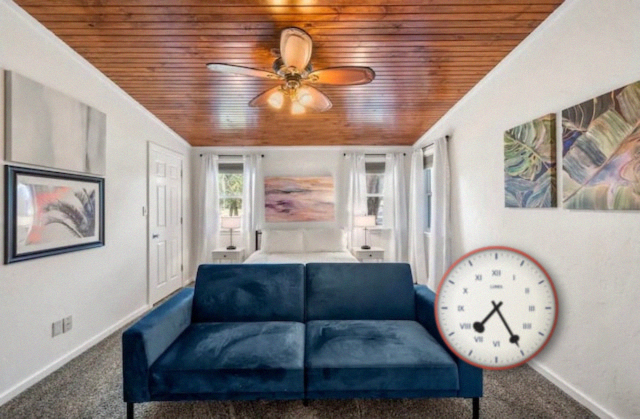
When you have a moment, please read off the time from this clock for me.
7:25
